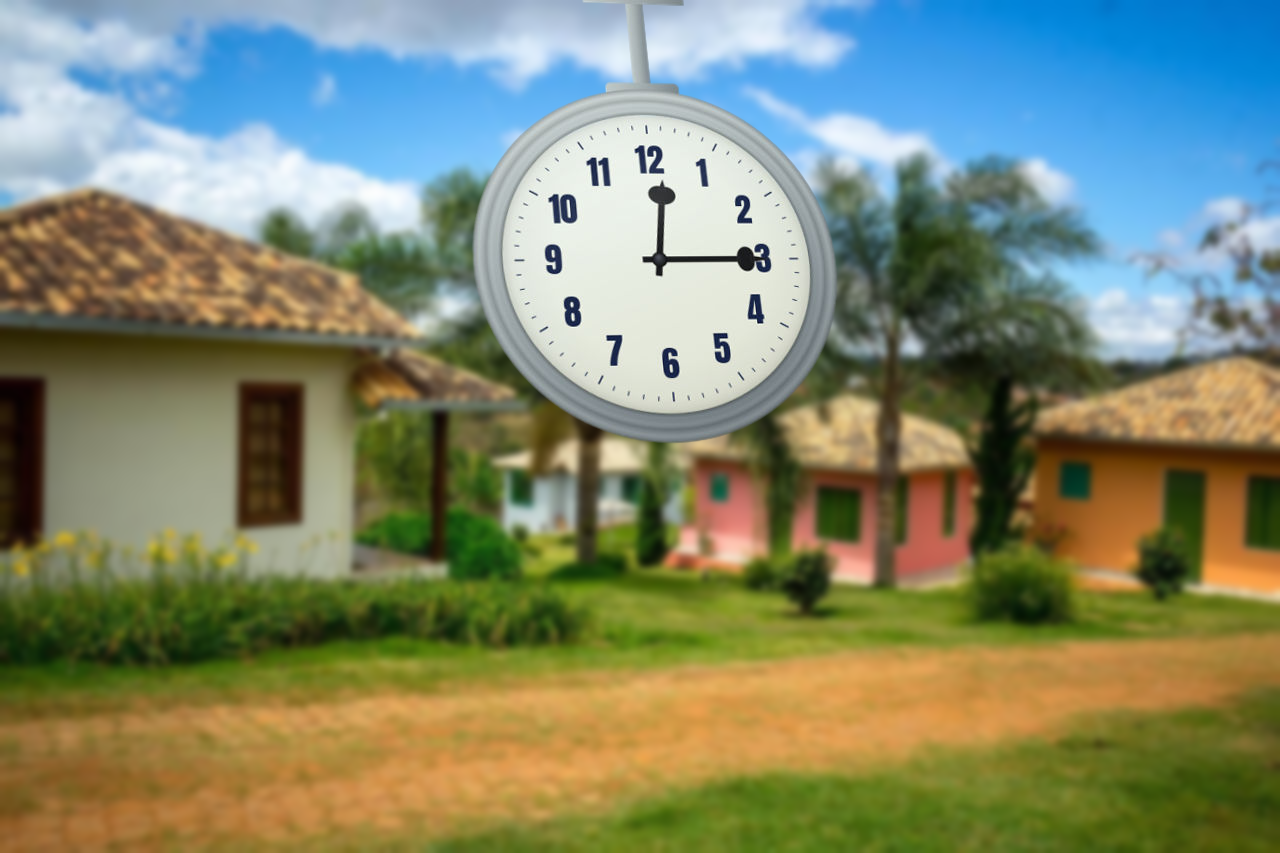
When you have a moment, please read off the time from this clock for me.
12:15
